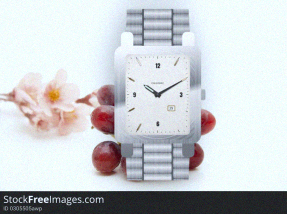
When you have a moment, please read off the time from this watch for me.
10:10
